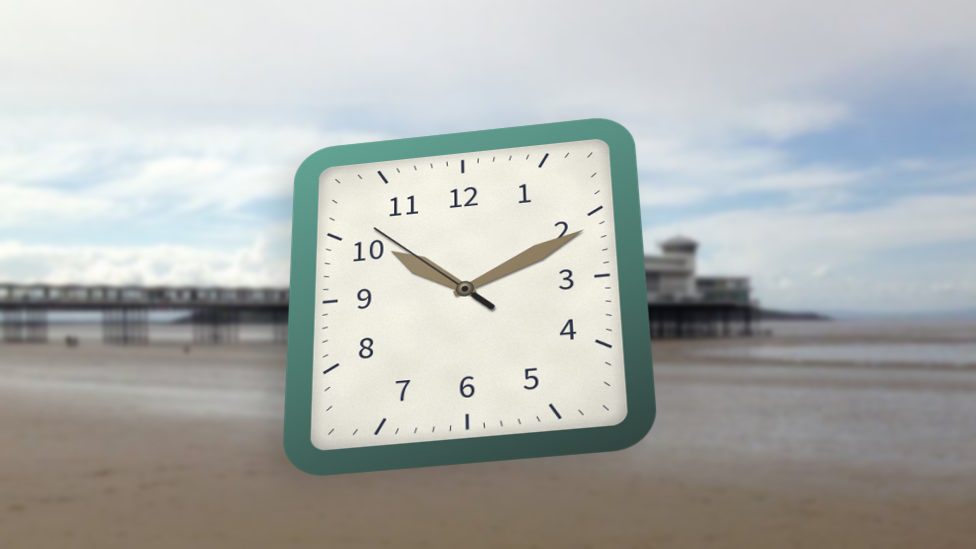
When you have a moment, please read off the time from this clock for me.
10:10:52
